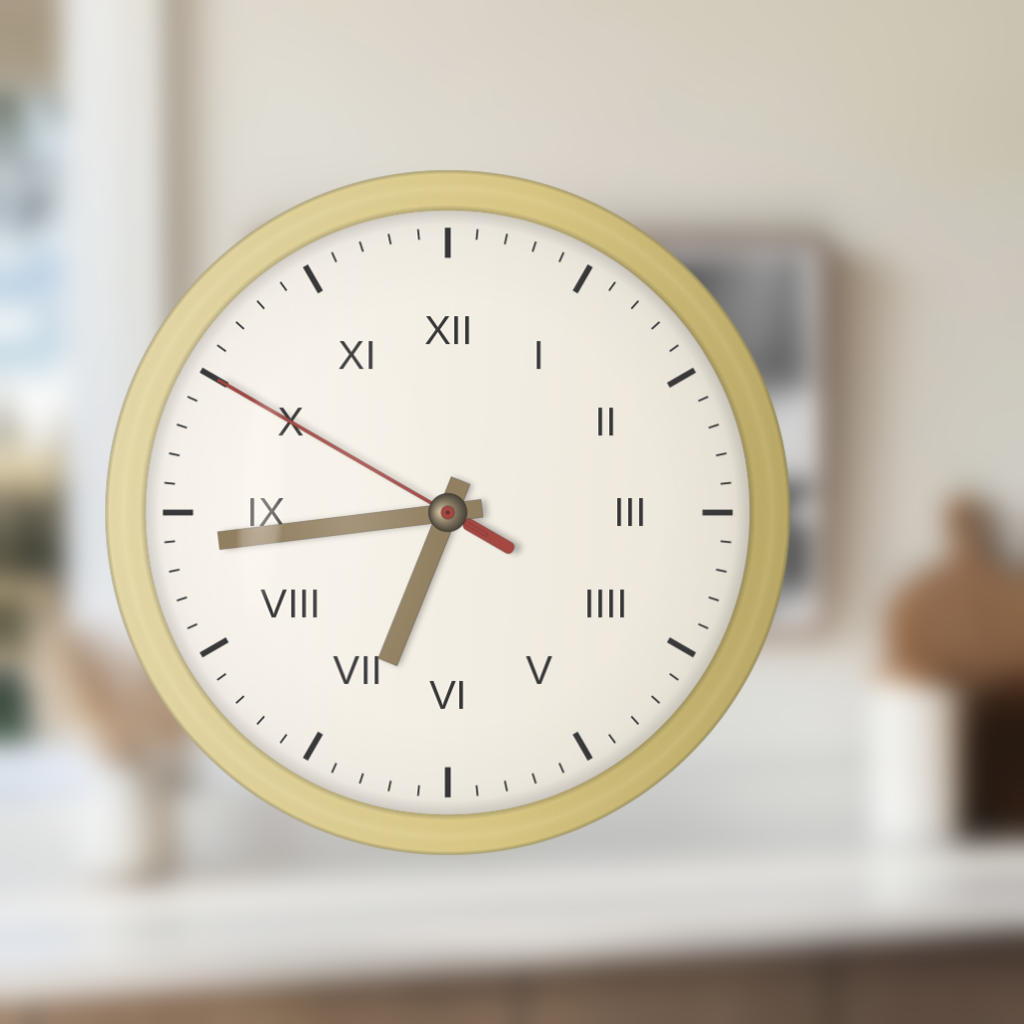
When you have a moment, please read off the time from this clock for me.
6:43:50
